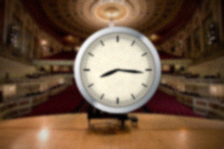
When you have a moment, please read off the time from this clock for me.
8:16
